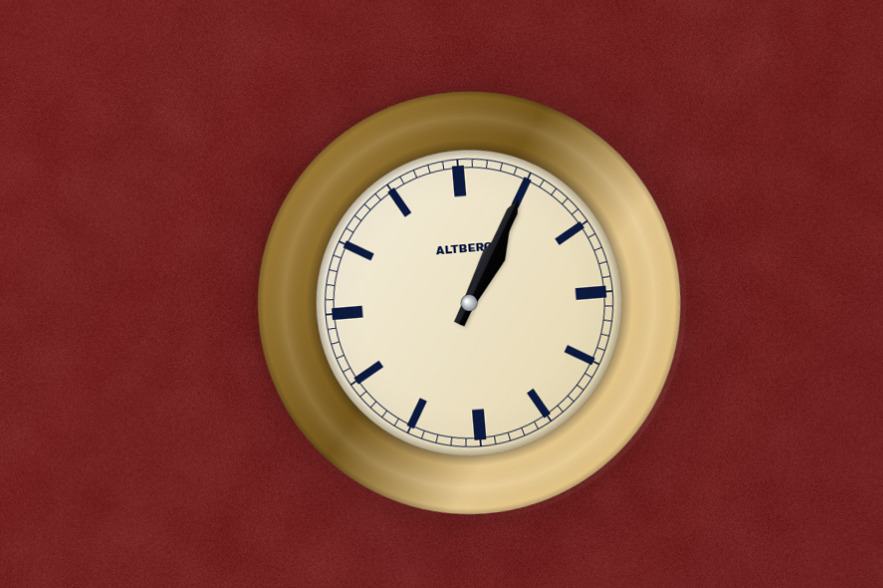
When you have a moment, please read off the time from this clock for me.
1:05
